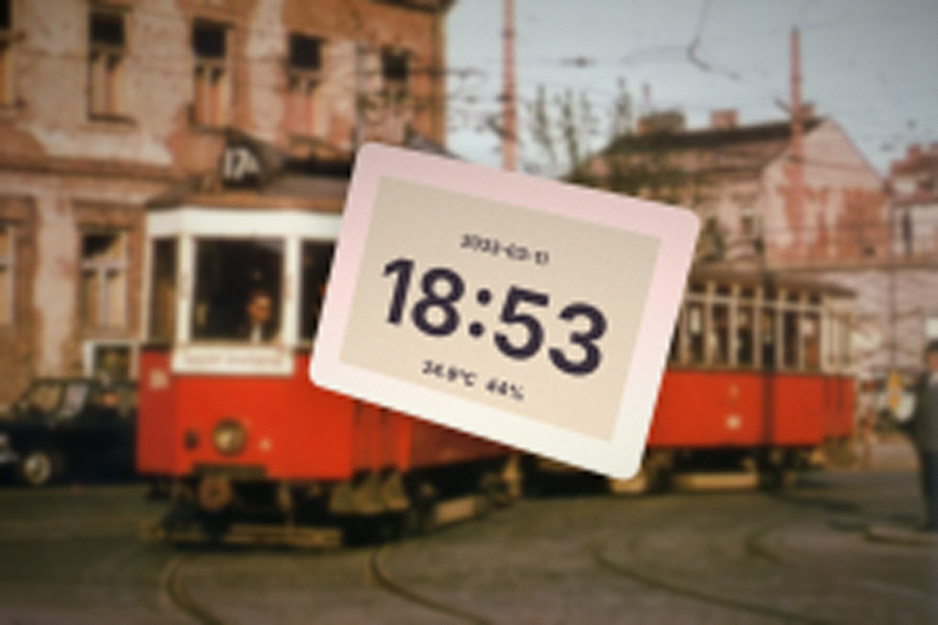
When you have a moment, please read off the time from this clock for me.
18:53
